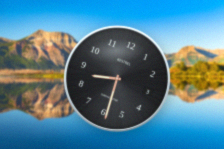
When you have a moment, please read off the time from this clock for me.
8:29
